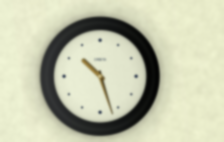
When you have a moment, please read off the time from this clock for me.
10:27
